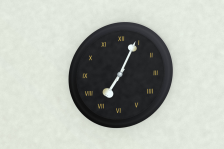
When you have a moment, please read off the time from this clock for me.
7:04
